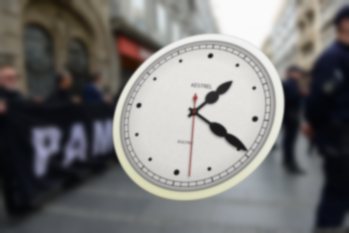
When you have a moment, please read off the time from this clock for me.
1:19:28
